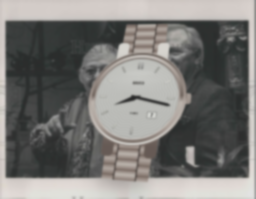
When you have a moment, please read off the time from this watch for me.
8:17
